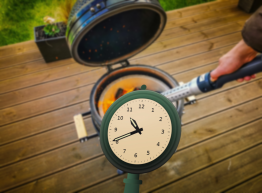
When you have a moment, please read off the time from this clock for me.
10:41
